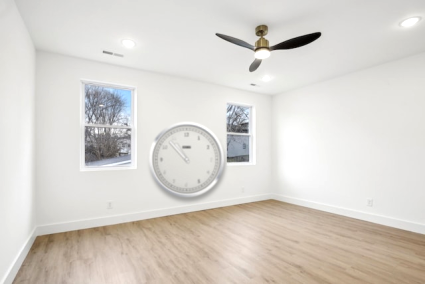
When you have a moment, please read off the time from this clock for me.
10:53
